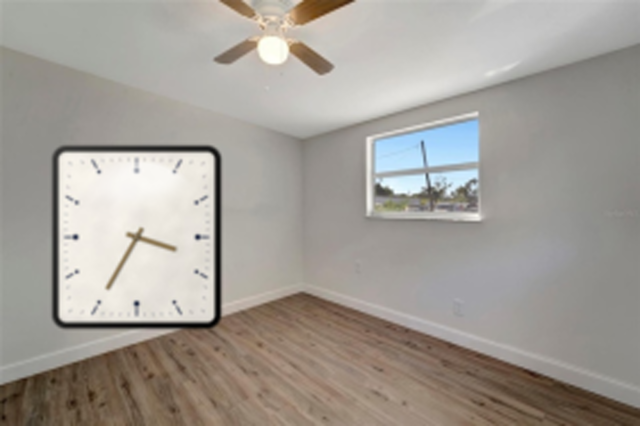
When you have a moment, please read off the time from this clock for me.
3:35
